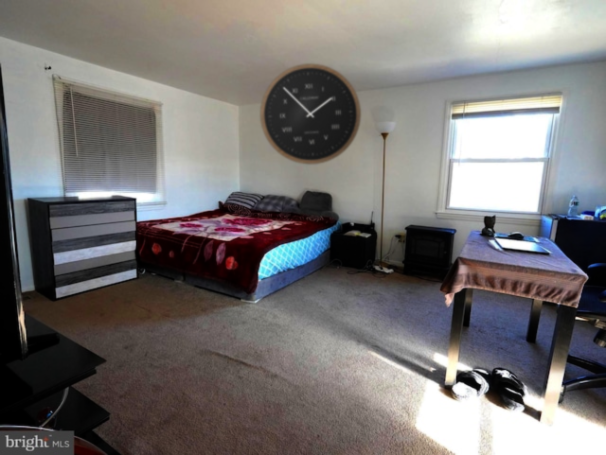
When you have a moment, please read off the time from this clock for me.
1:53
